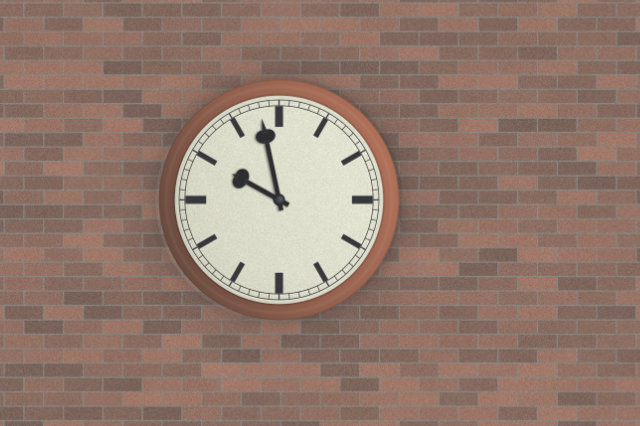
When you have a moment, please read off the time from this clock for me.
9:58
